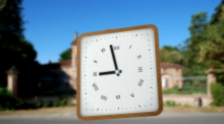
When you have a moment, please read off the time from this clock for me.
8:58
